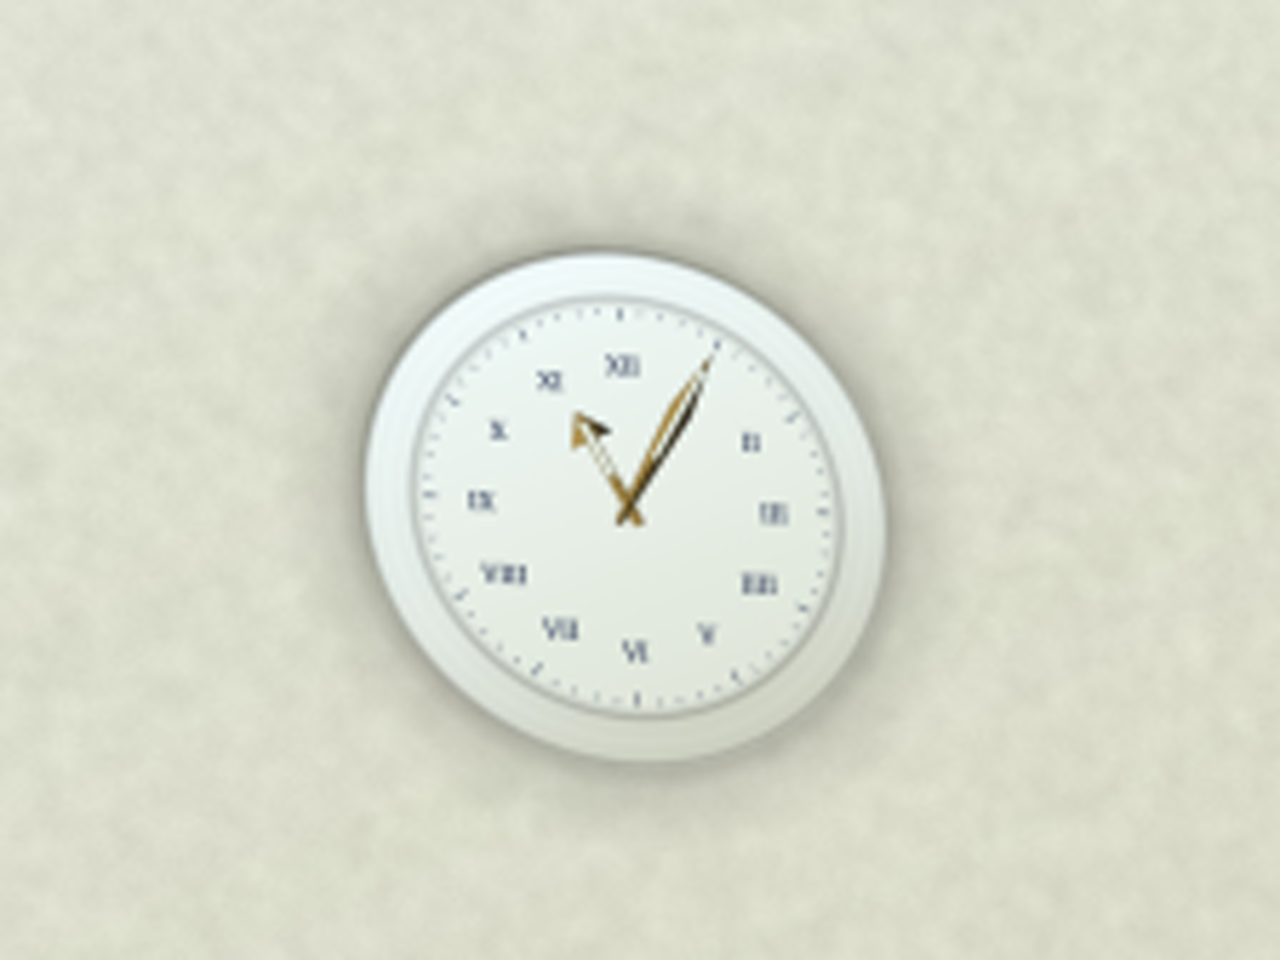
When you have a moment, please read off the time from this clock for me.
11:05
